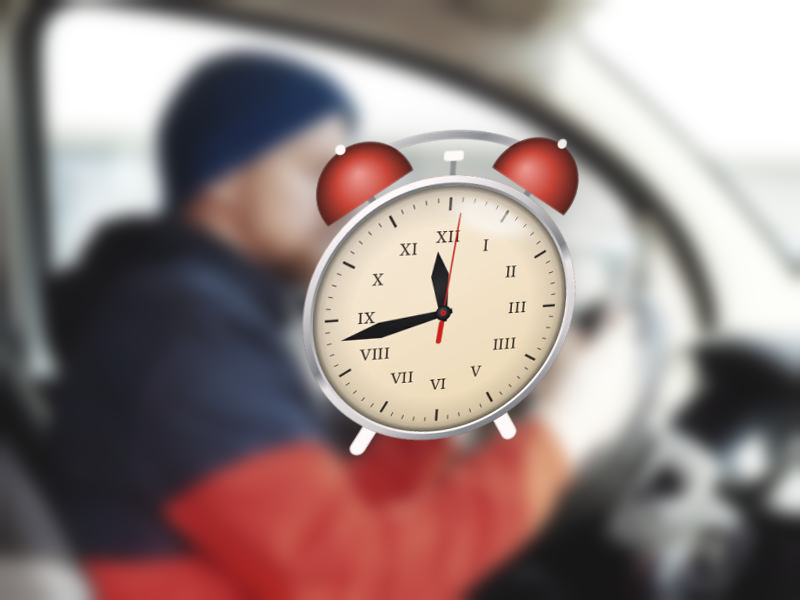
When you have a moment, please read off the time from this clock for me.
11:43:01
